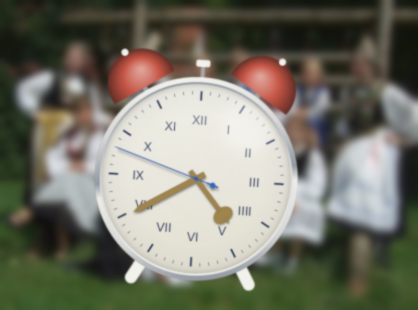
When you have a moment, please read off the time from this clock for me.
4:39:48
